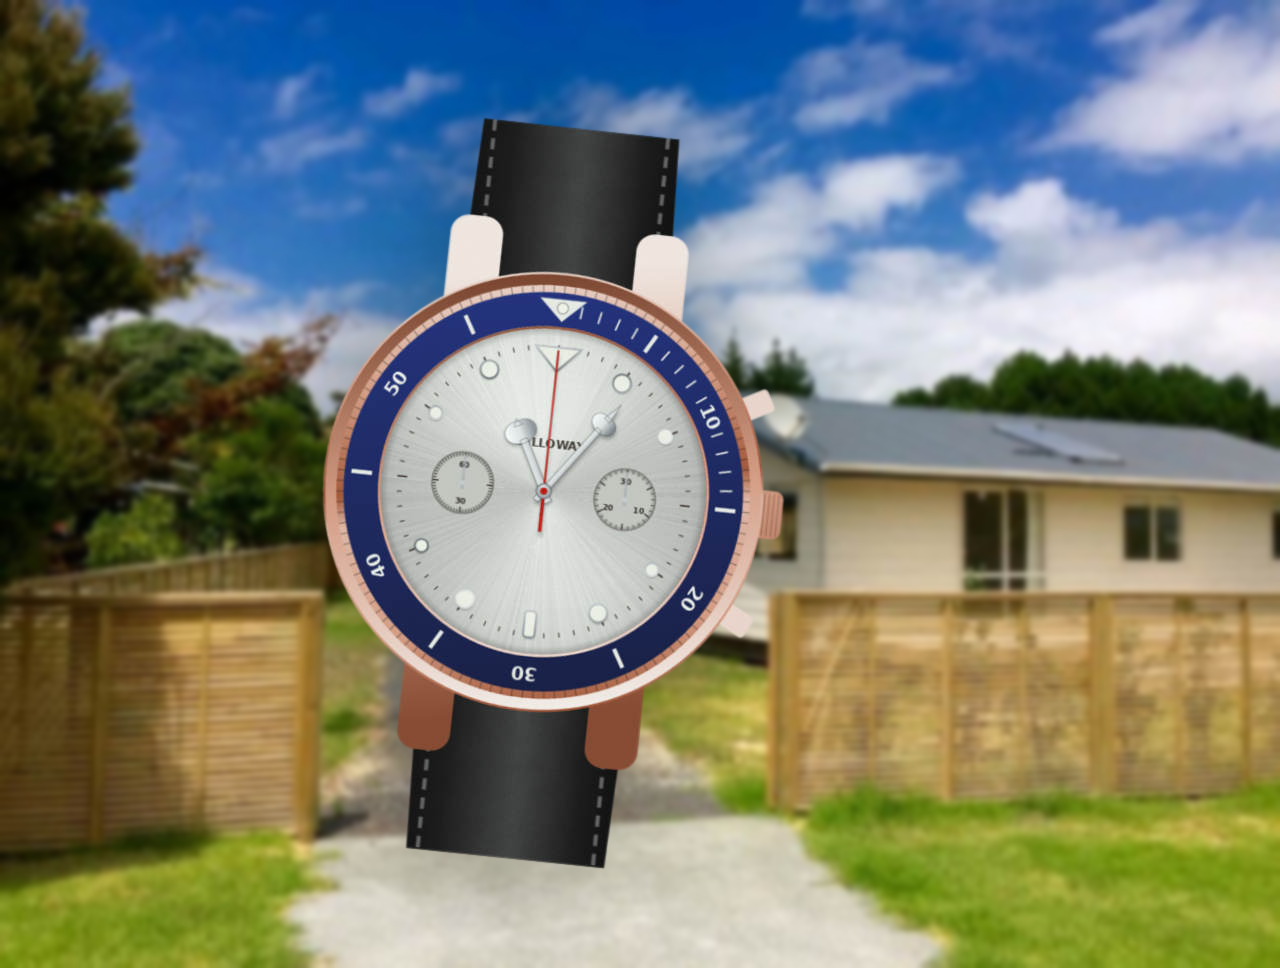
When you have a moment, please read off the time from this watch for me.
11:06
